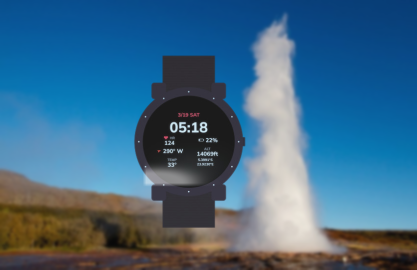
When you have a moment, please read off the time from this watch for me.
5:18
